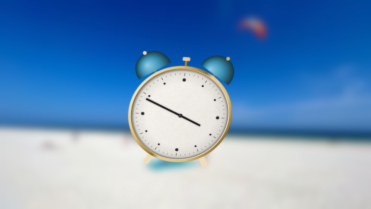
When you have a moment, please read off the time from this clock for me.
3:49
